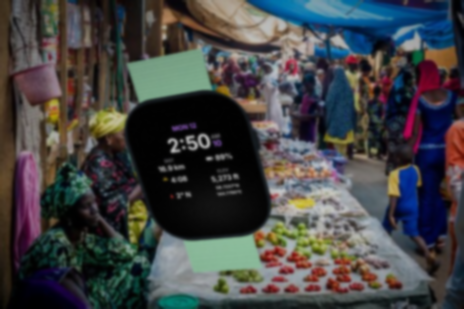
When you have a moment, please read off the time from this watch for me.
2:50
